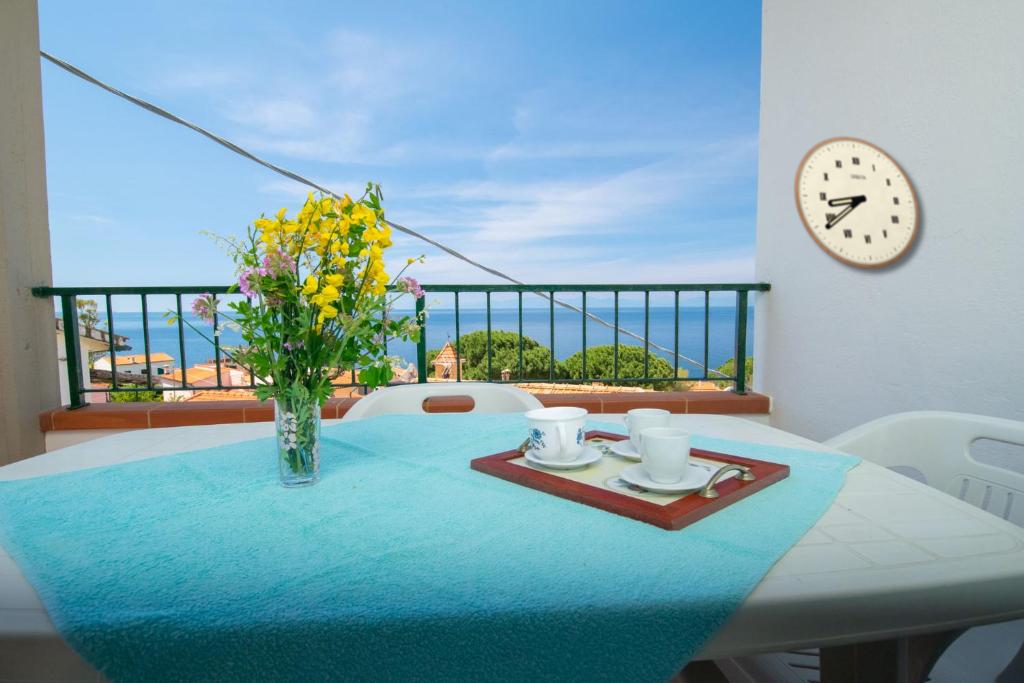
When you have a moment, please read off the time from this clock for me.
8:39
